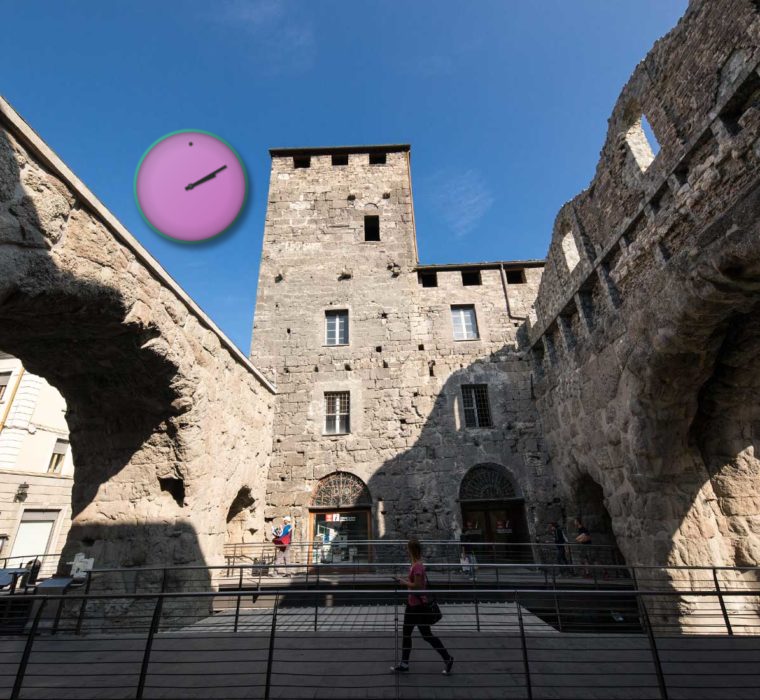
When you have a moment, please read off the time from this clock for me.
2:10
